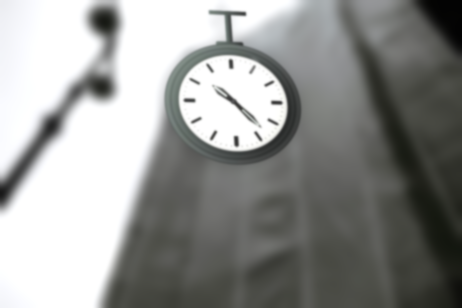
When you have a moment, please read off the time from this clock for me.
10:23
